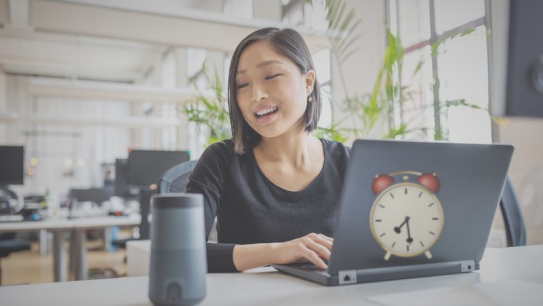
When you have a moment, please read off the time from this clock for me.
7:29
